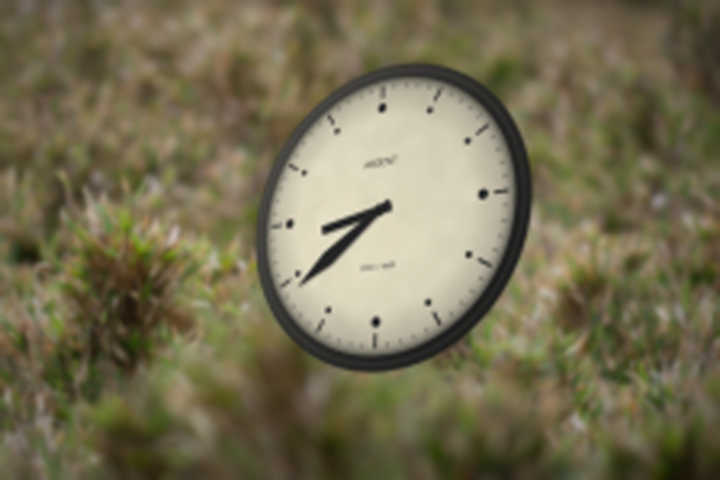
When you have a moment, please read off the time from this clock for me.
8:39
